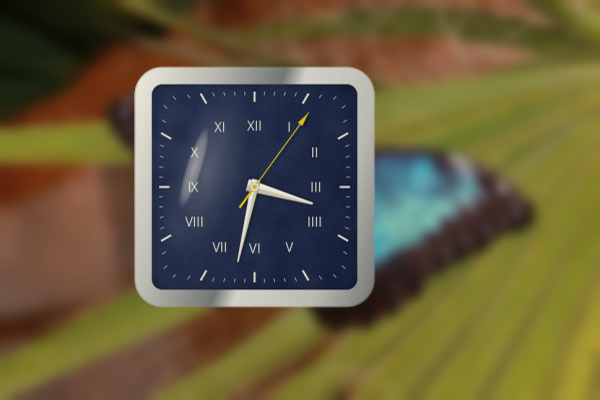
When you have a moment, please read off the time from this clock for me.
3:32:06
